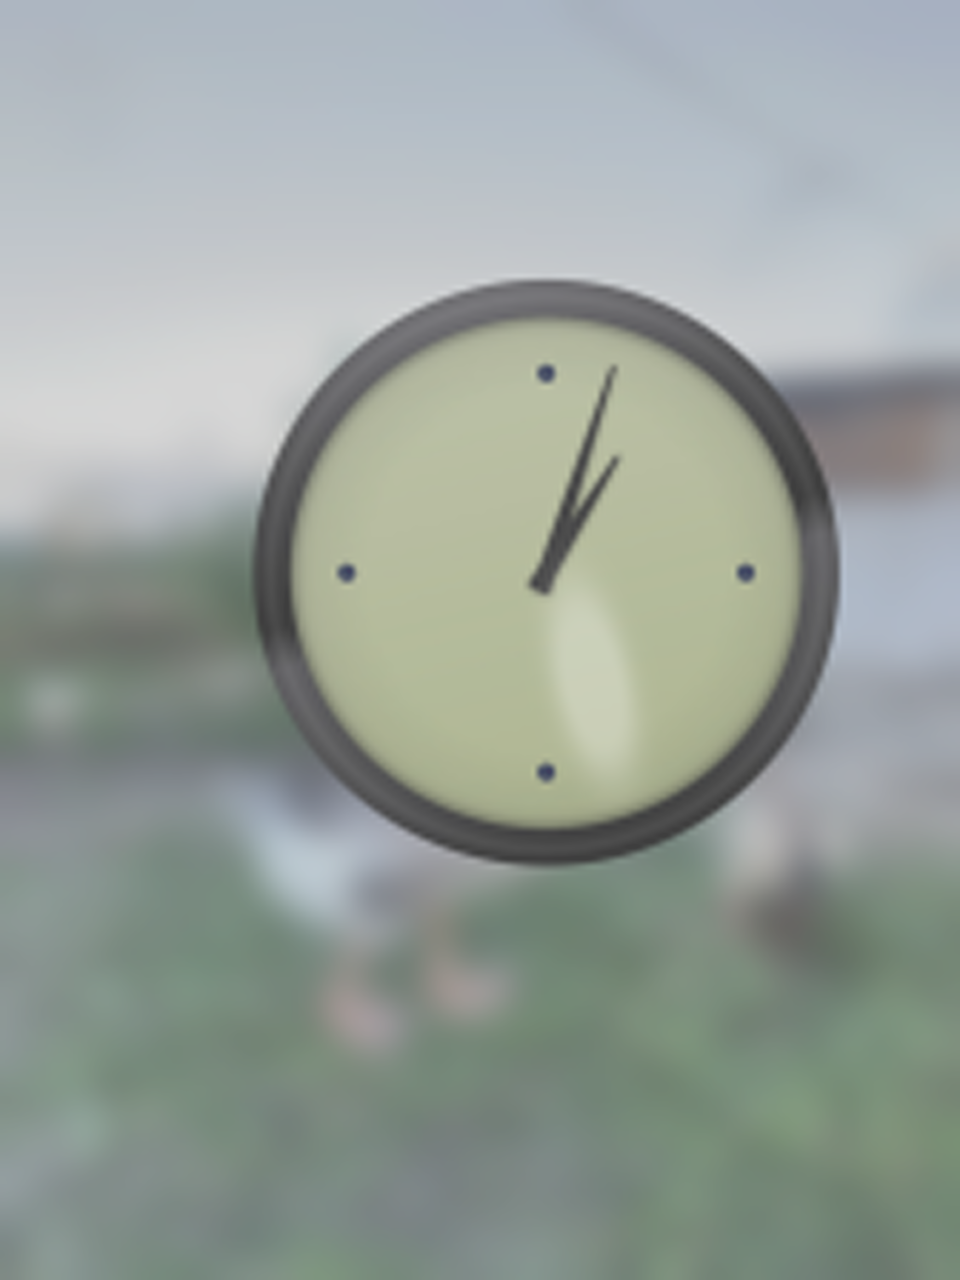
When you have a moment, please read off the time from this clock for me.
1:03
